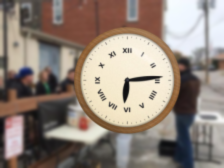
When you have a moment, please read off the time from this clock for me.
6:14
